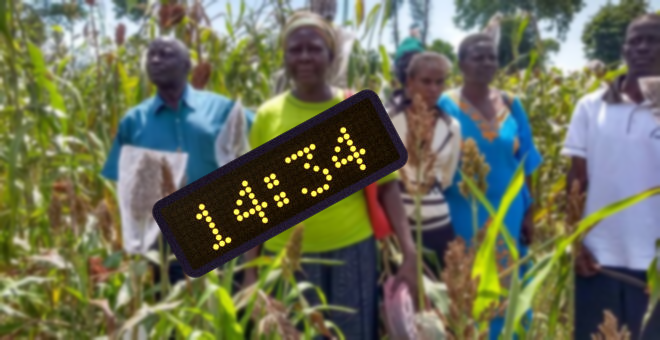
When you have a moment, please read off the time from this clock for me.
14:34
